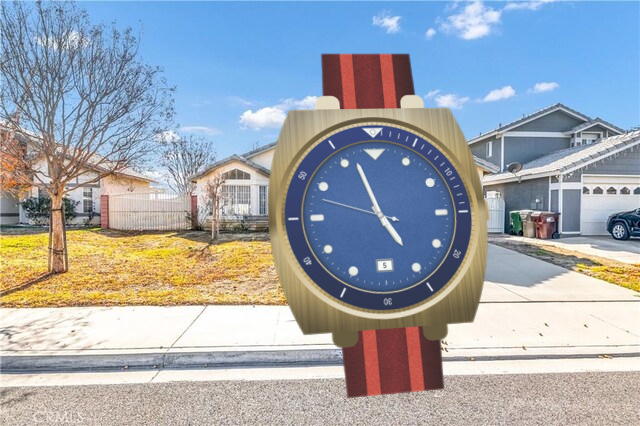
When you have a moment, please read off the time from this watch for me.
4:56:48
